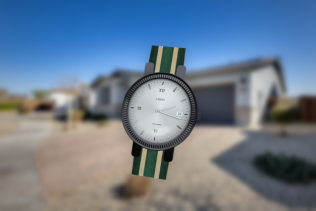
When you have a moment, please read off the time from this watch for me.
2:17
